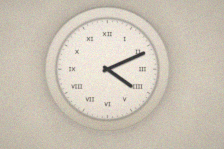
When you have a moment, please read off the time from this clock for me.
4:11
